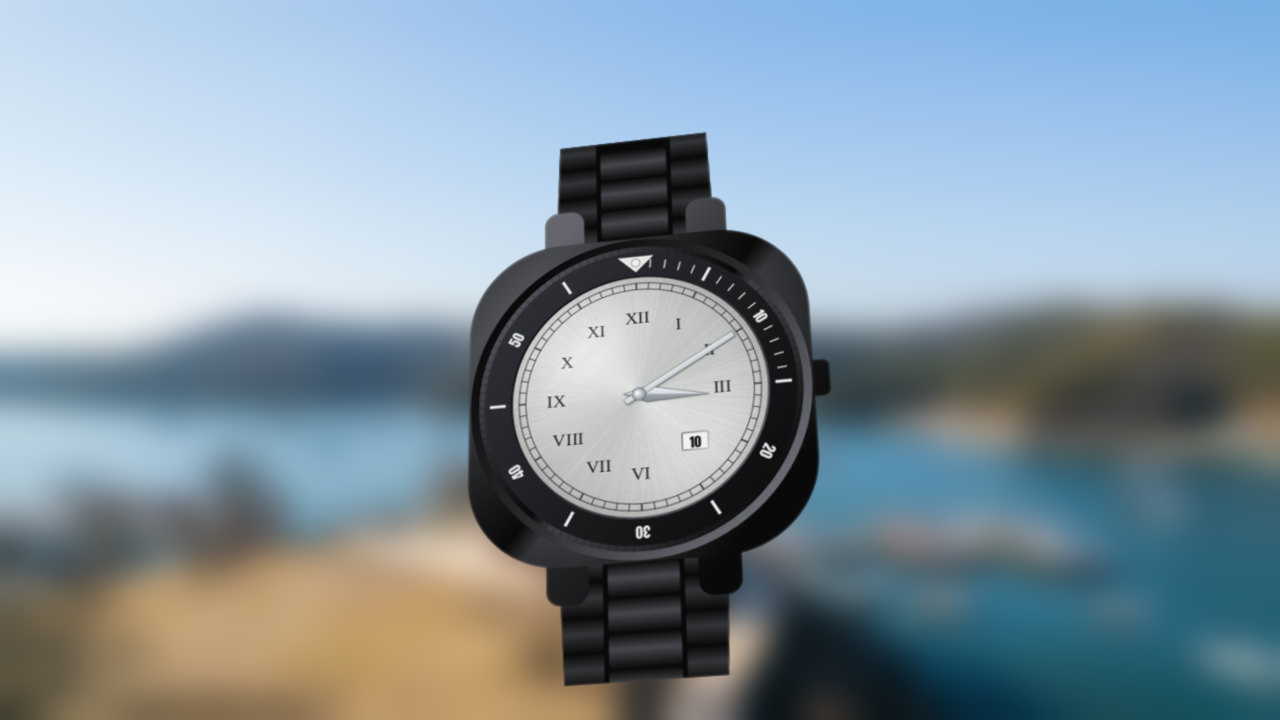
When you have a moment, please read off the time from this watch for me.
3:10
